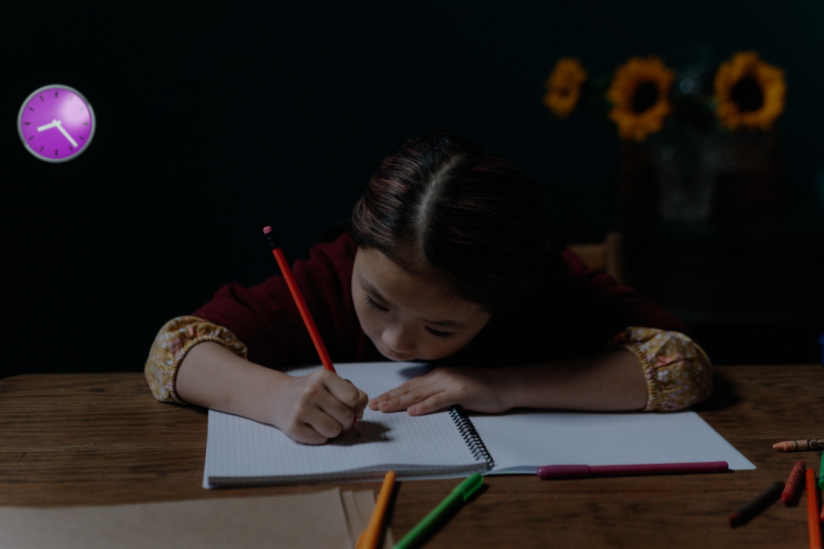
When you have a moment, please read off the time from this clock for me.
8:23
